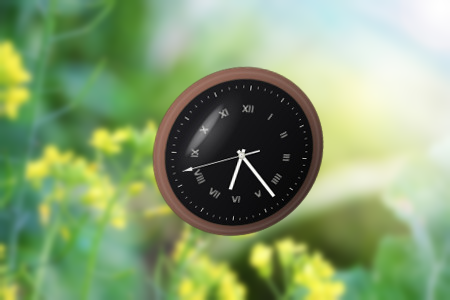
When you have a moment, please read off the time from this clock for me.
6:22:42
